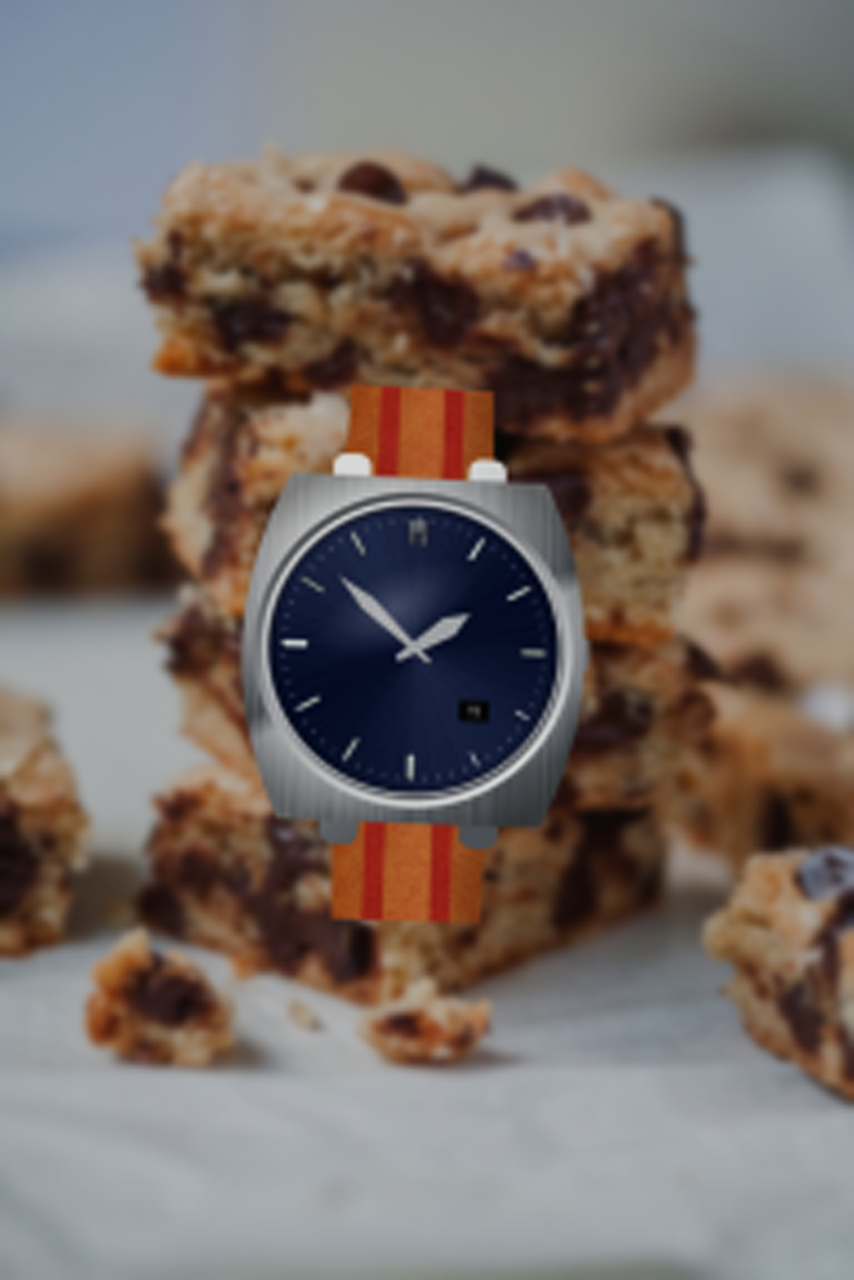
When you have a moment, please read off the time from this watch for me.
1:52
